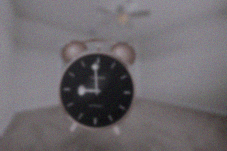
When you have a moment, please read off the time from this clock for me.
8:59
